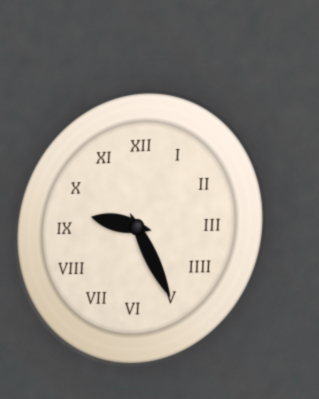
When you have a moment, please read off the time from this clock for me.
9:25
